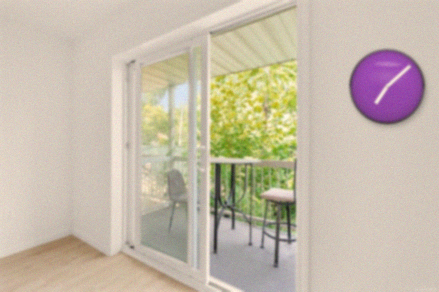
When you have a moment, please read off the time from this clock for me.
7:08
